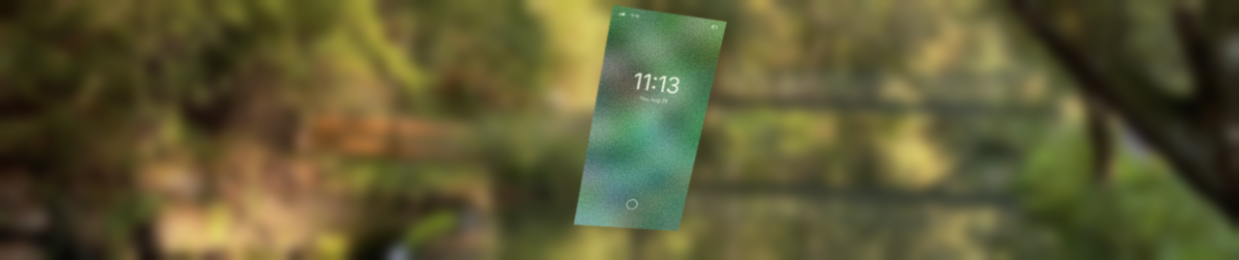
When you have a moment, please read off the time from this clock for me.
11:13
